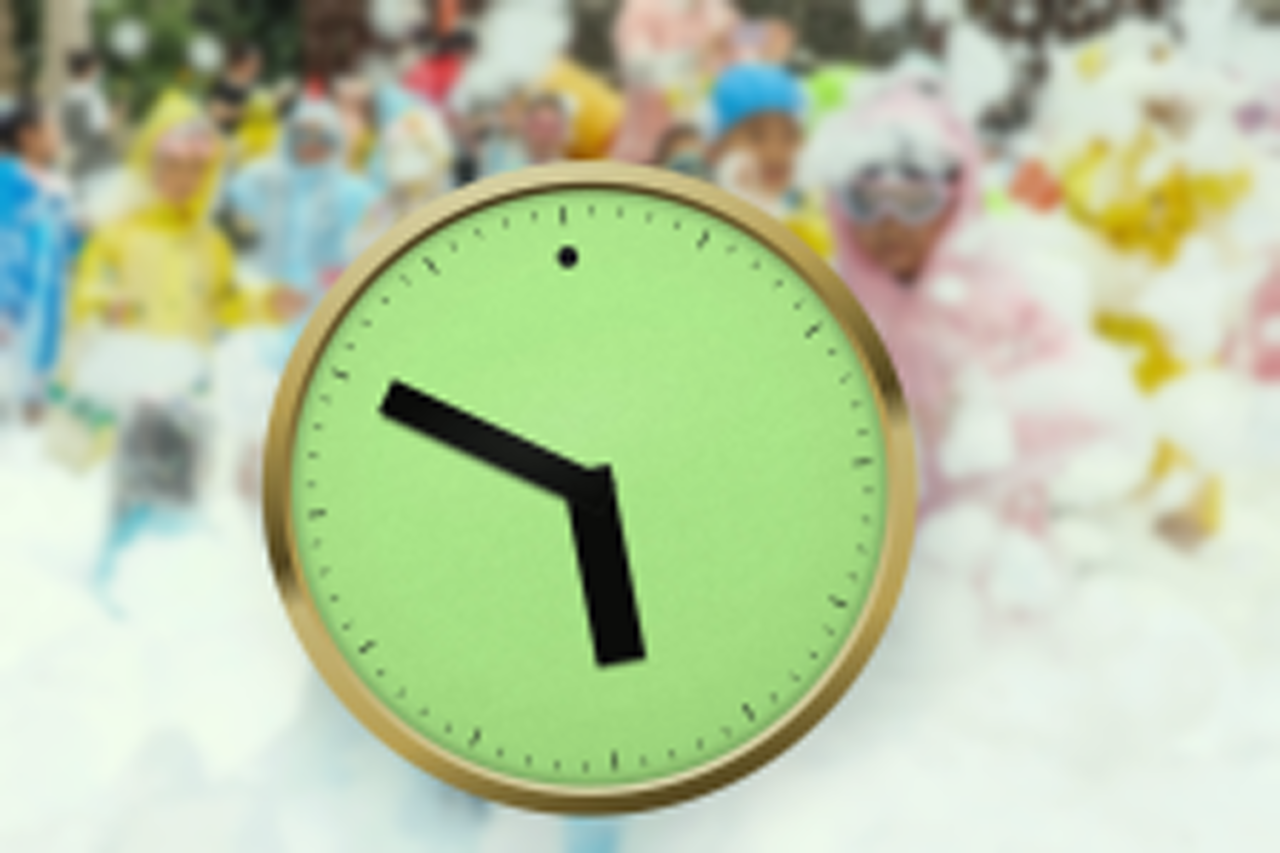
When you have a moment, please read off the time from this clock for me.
5:50
